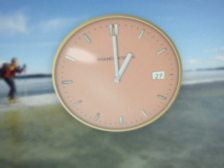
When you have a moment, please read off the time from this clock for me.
1:00
